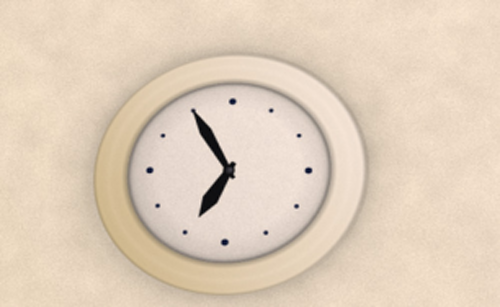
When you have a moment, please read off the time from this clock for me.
6:55
